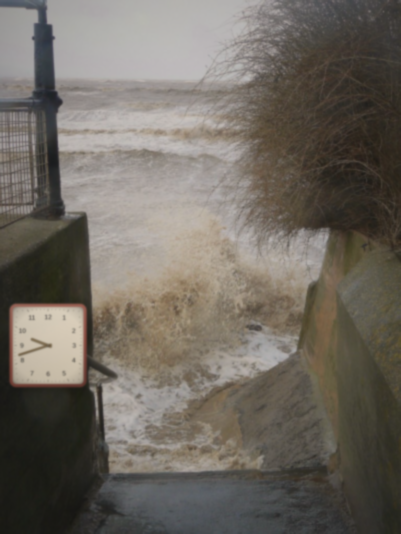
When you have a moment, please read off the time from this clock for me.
9:42
